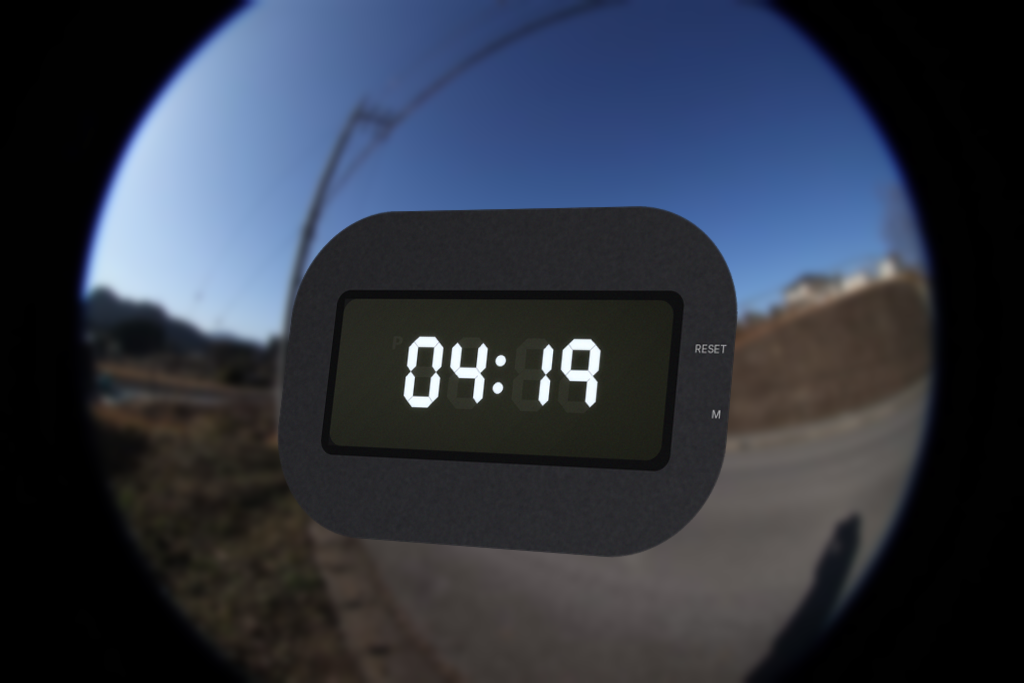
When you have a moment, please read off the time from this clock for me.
4:19
